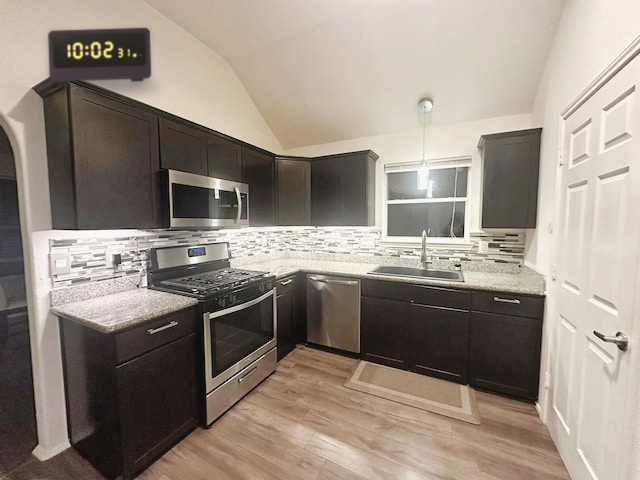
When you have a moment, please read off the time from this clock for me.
10:02
